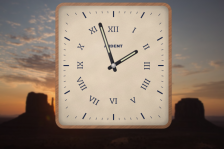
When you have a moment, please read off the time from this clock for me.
1:57
